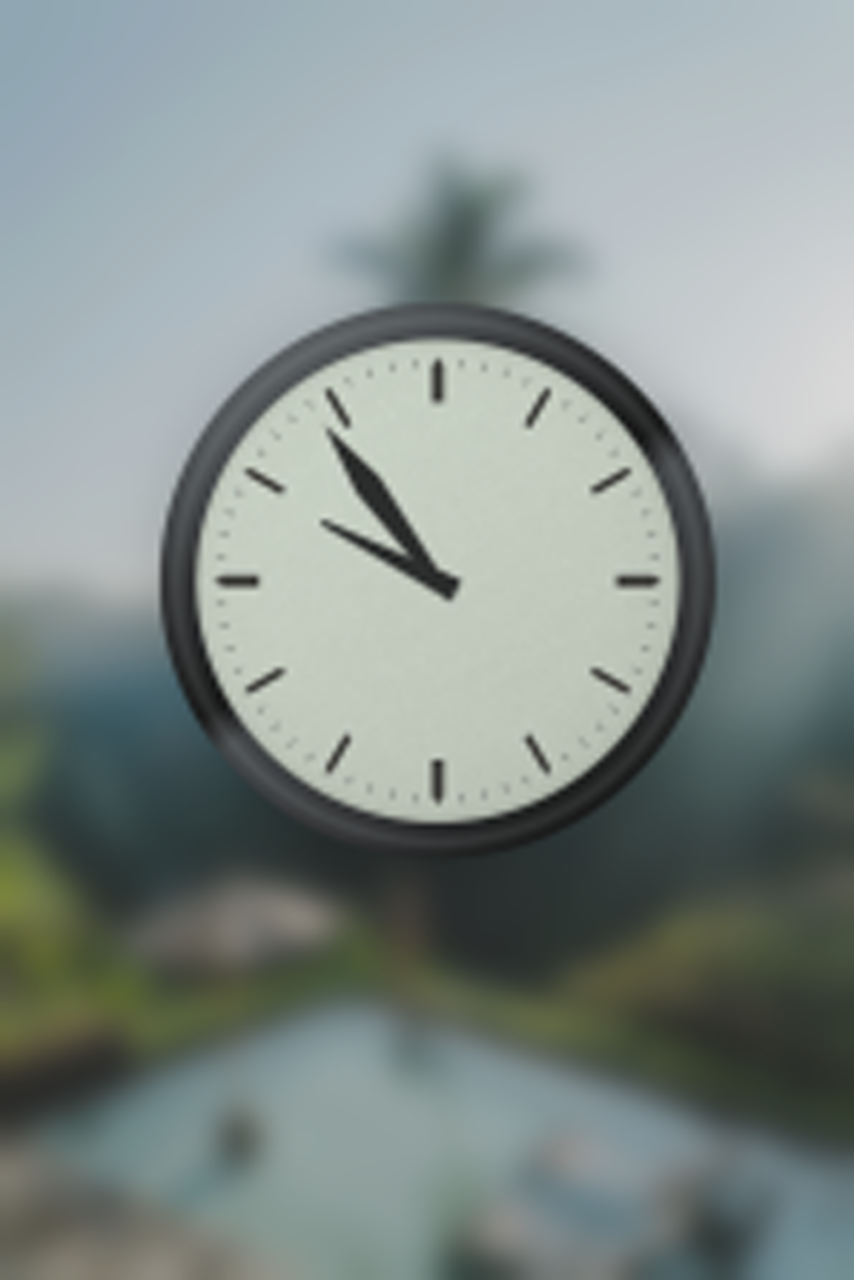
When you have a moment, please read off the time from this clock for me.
9:54
